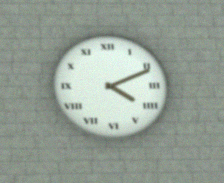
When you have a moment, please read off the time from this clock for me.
4:11
